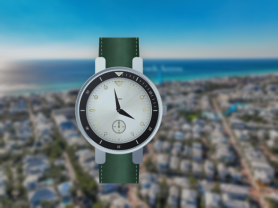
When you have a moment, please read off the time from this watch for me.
3:58
